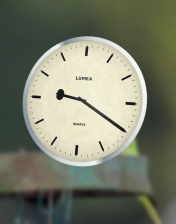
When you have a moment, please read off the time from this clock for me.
9:20
